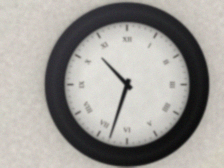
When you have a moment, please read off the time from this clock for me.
10:33
